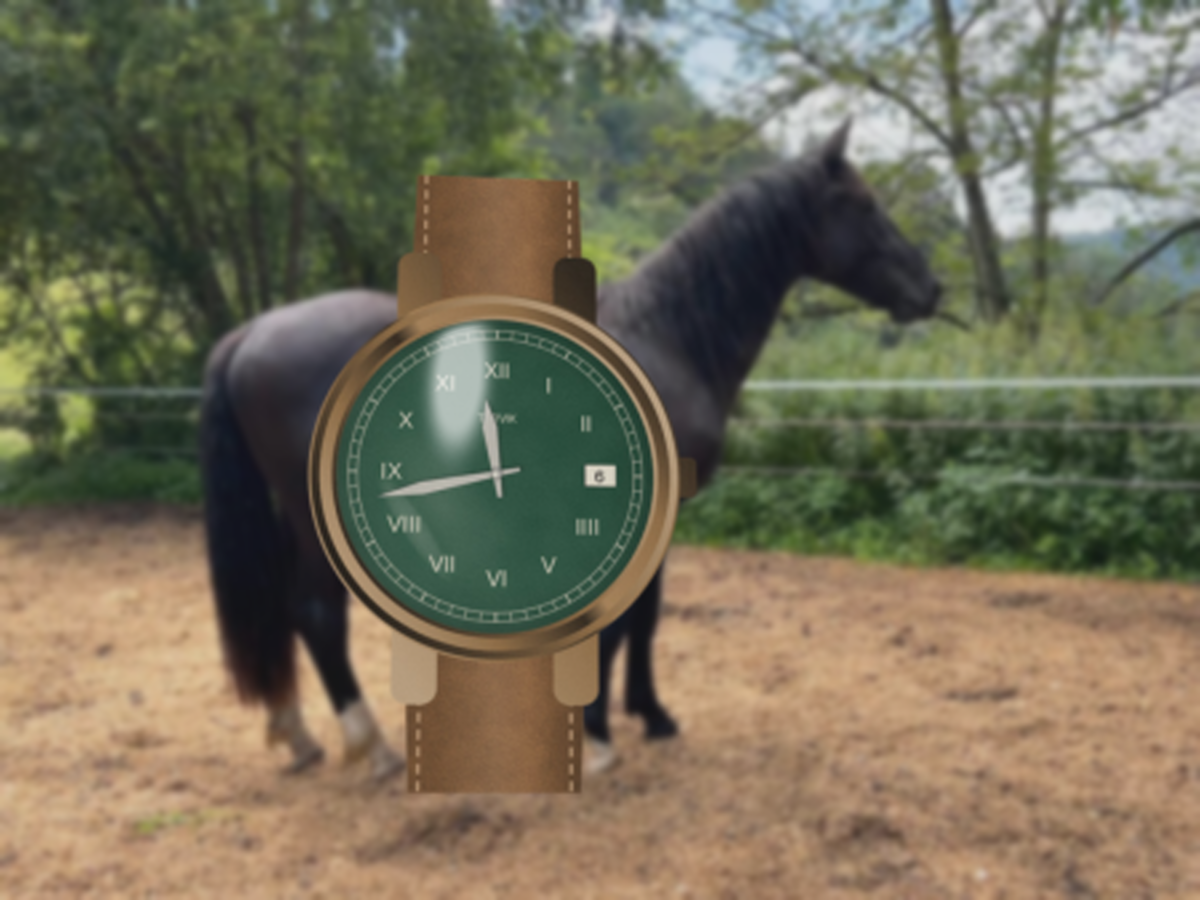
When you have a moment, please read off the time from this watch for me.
11:43
